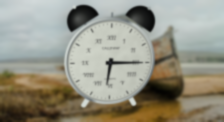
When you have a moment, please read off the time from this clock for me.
6:15
